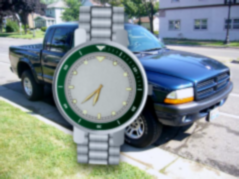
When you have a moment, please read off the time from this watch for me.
6:38
